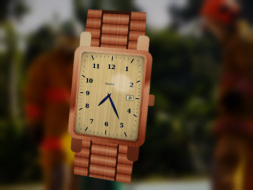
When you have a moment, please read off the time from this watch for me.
7:25
